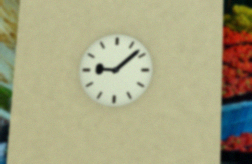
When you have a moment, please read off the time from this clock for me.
9:08
